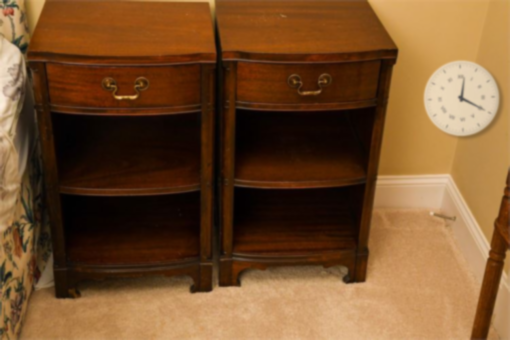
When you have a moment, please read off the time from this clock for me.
12:20
